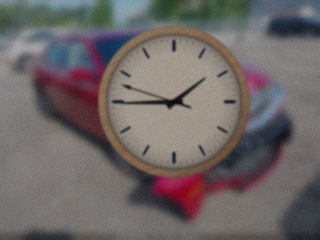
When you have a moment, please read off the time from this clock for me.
1:44:48
